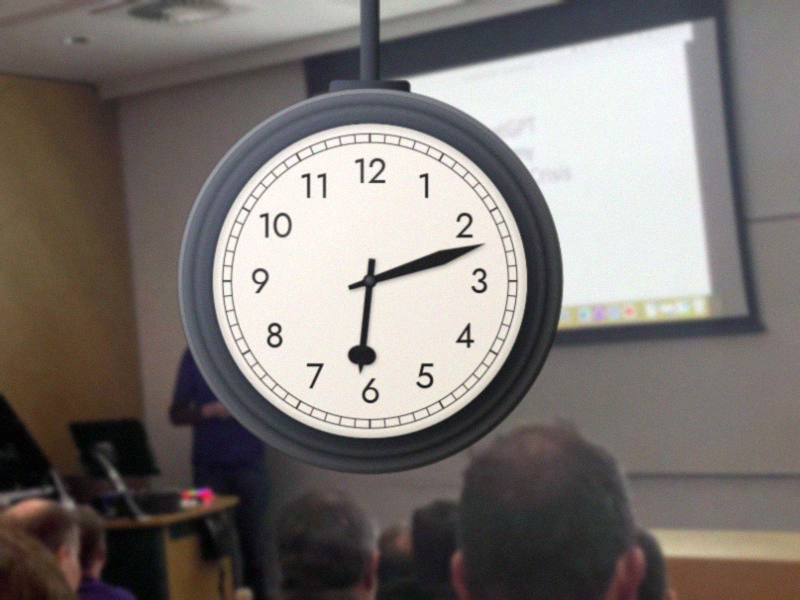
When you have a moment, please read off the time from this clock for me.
6:12
